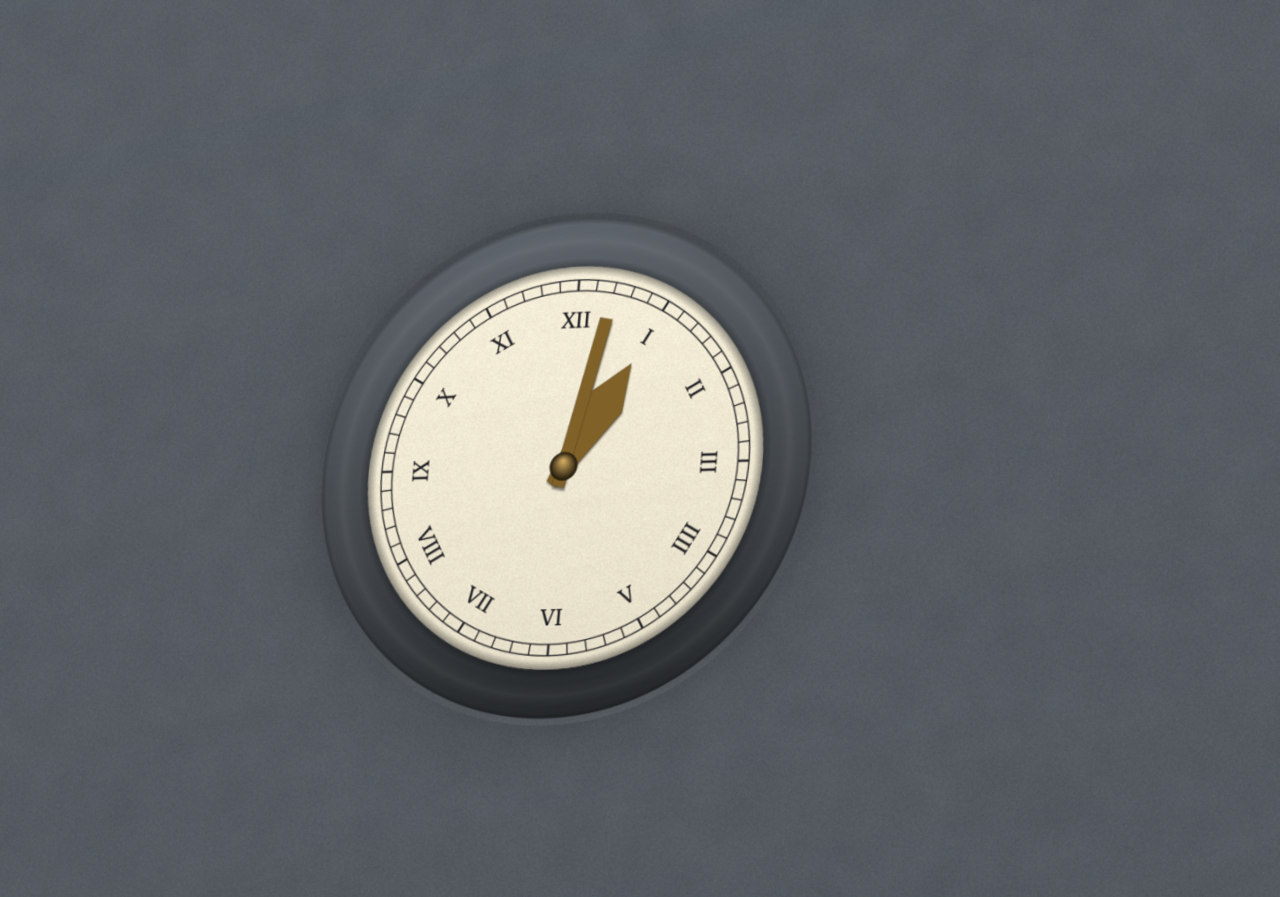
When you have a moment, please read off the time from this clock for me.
1:02
